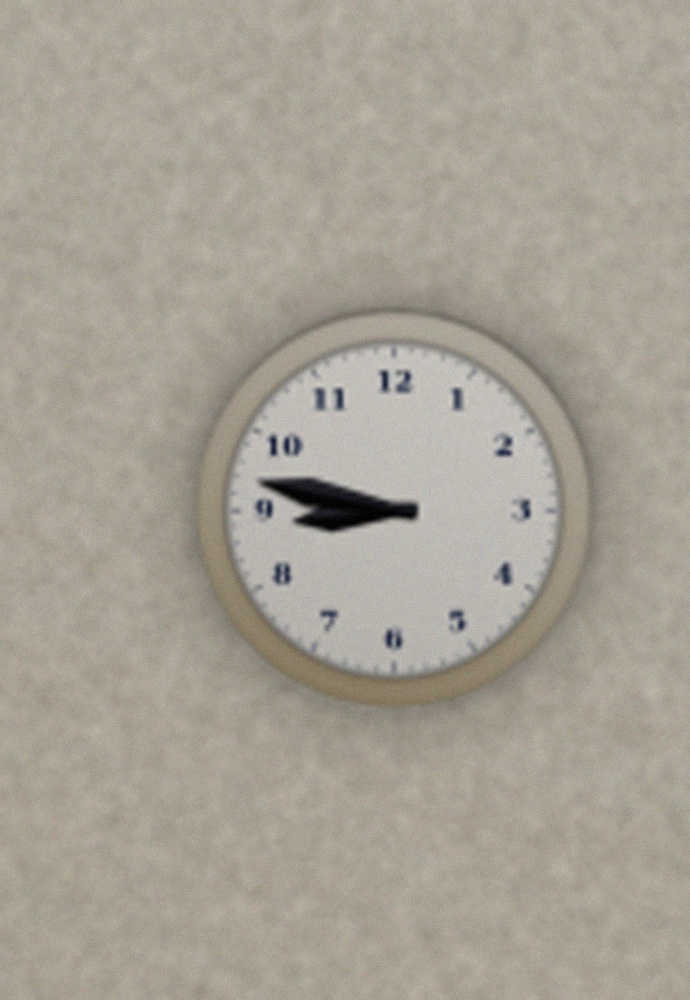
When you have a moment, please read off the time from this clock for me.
8:47
